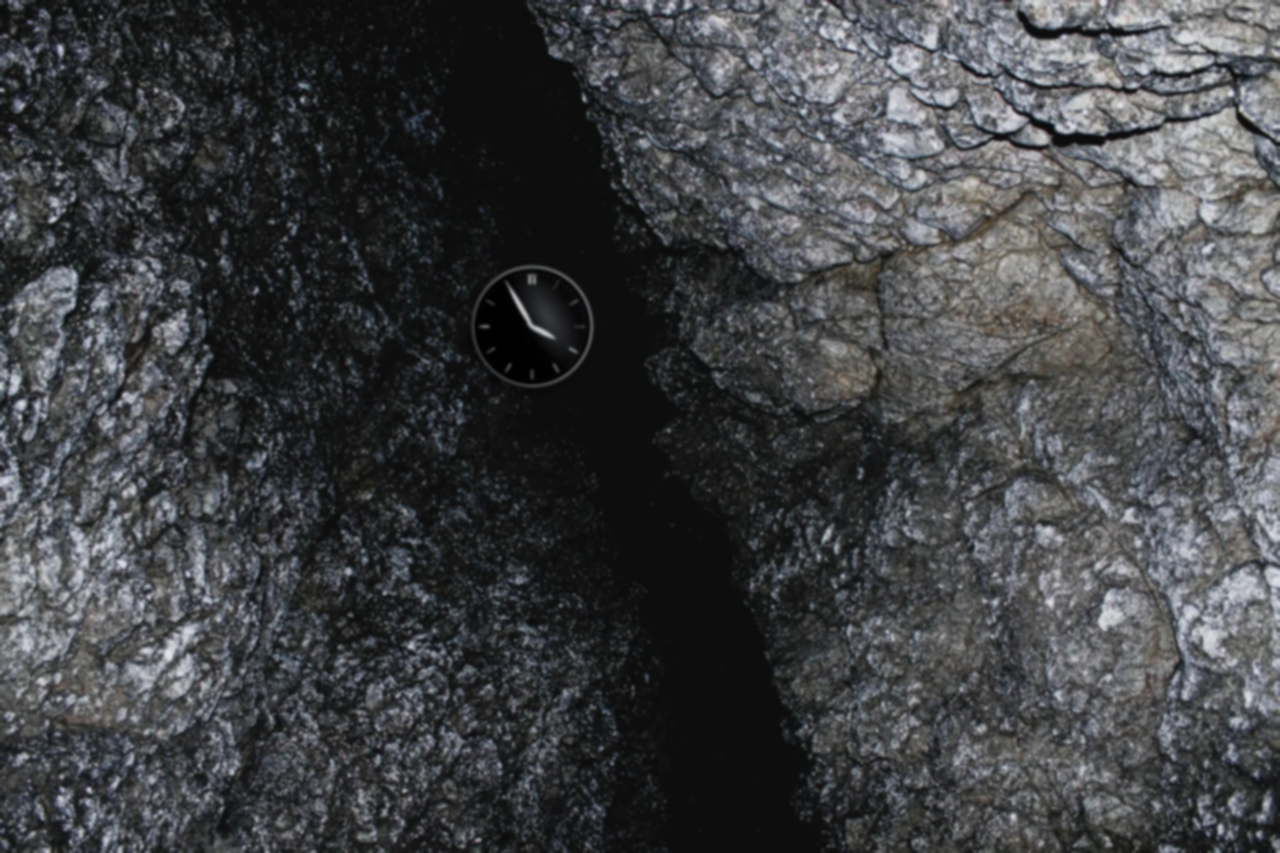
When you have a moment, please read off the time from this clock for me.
3:55
